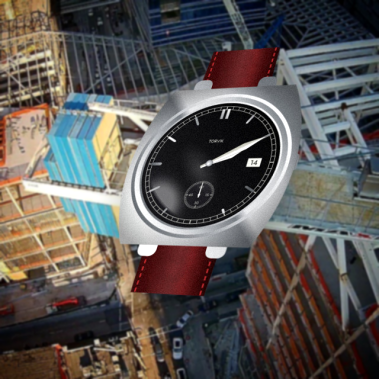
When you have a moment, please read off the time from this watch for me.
2:10
